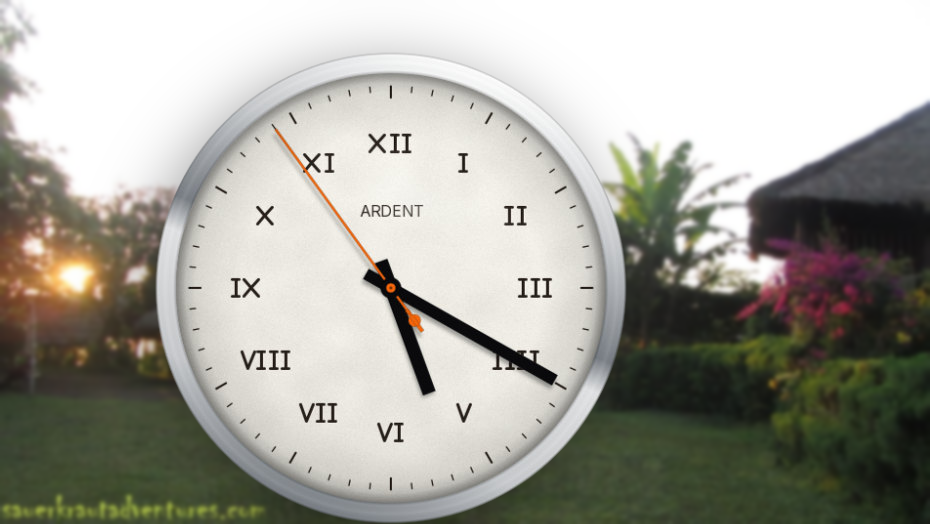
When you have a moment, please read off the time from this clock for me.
5:19:54
